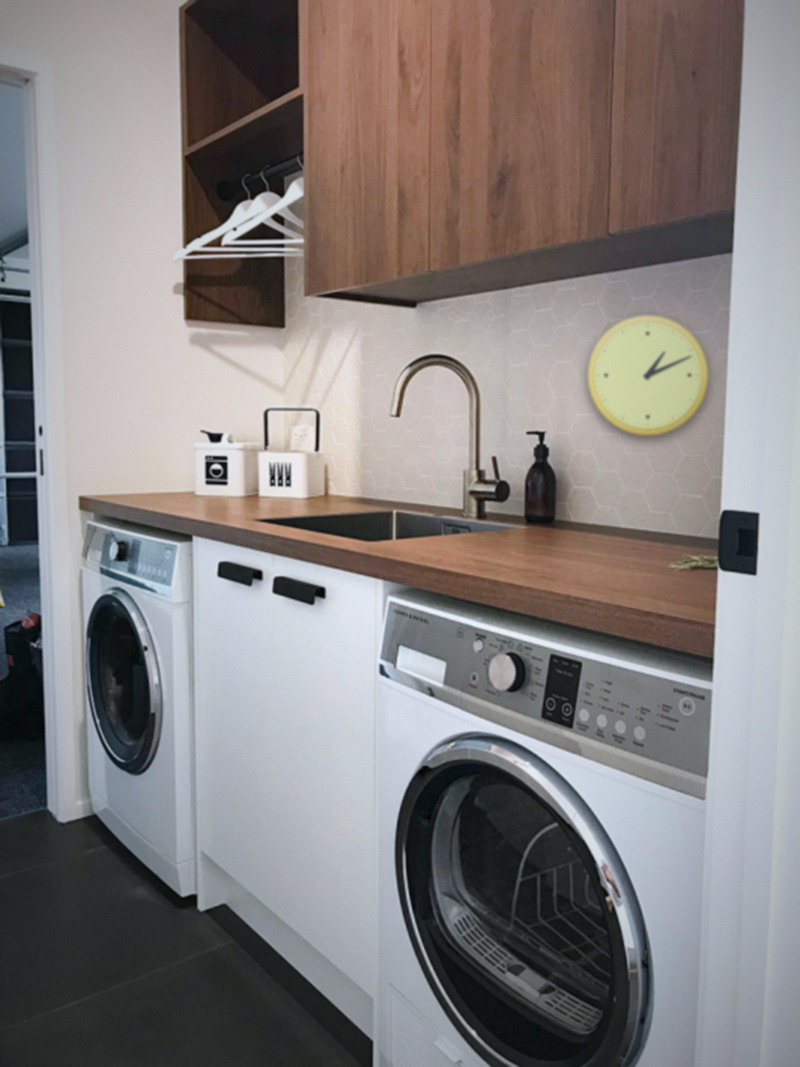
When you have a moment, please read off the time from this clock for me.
1:11
